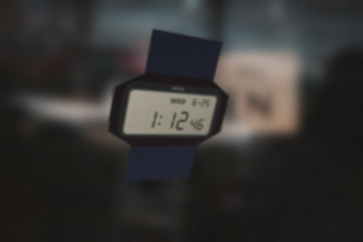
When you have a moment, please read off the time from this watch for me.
1:12:46
